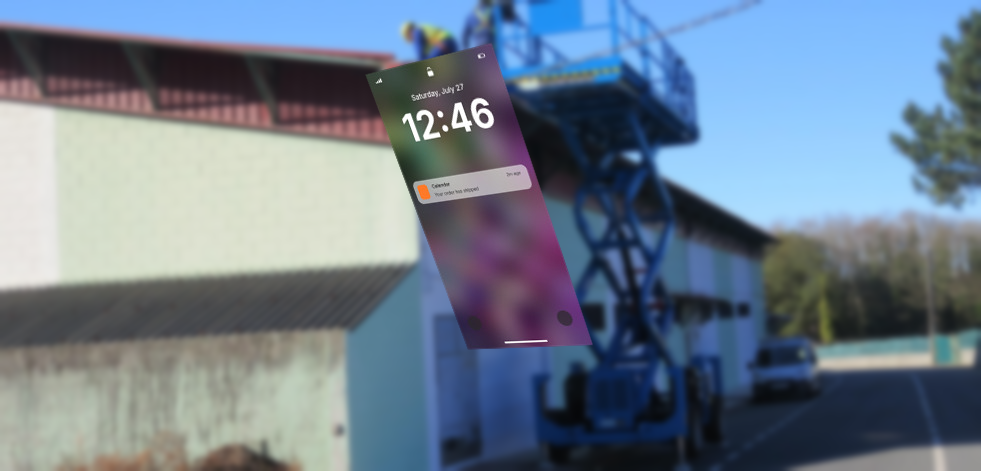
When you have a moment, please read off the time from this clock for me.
12:46
